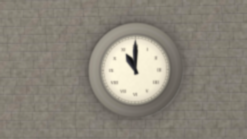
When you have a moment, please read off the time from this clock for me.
11:00
